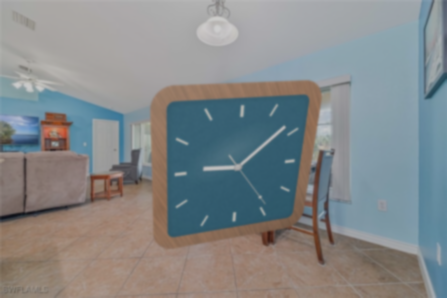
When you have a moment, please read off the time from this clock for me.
9:08:24
